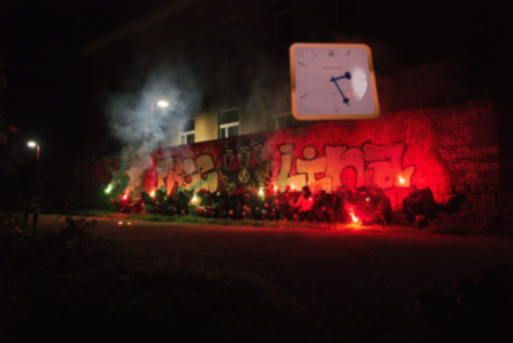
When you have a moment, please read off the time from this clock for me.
2:26
